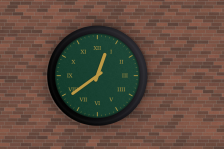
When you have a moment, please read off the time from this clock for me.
12:39
